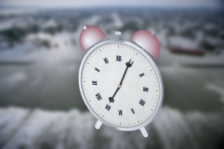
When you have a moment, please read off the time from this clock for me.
7:04
